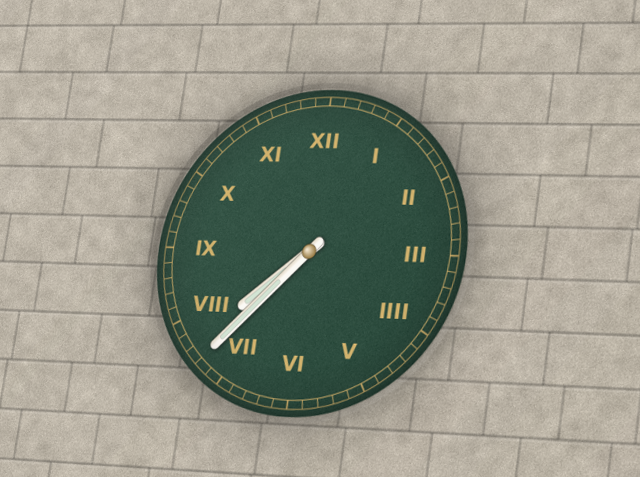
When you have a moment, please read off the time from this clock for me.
7:37
